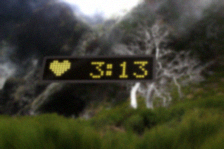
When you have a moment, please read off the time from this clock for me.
3:13
